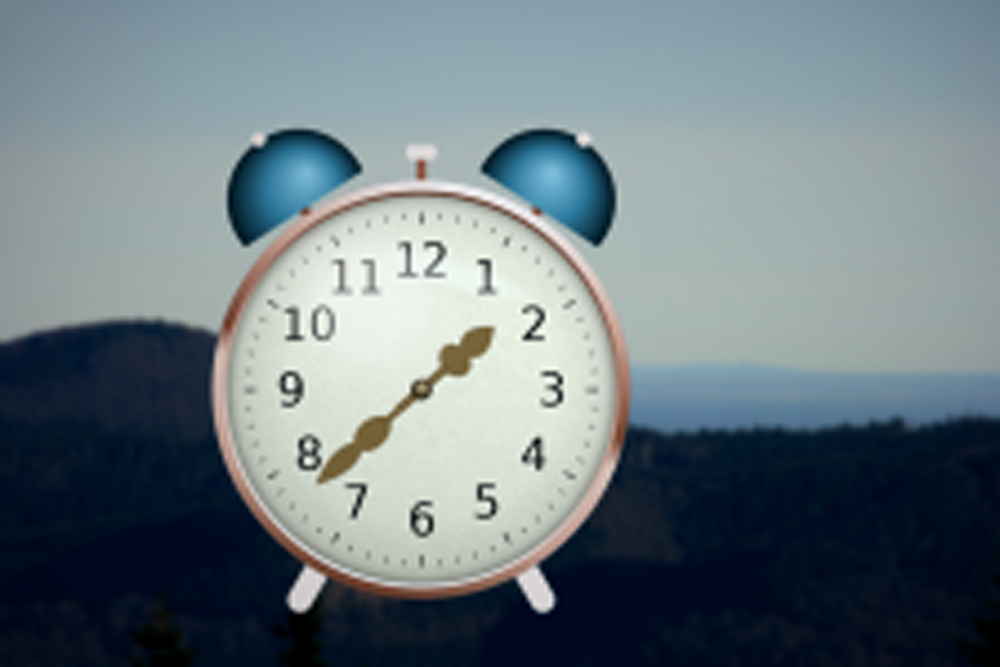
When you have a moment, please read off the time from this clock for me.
1:38
